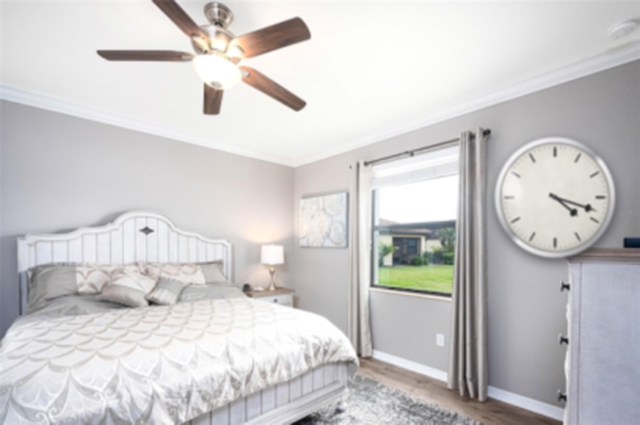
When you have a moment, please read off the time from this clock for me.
4:18
